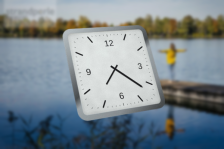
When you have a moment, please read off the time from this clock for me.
7:22
